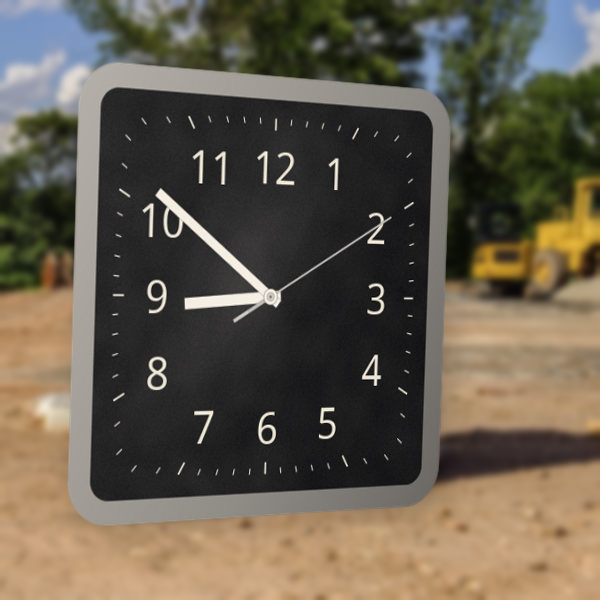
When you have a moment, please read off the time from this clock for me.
8:51:10
